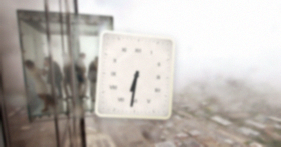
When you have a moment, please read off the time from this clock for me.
6:31
